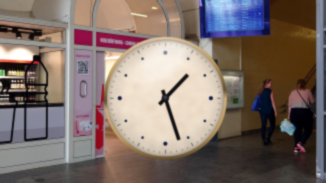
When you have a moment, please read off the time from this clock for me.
1:27
